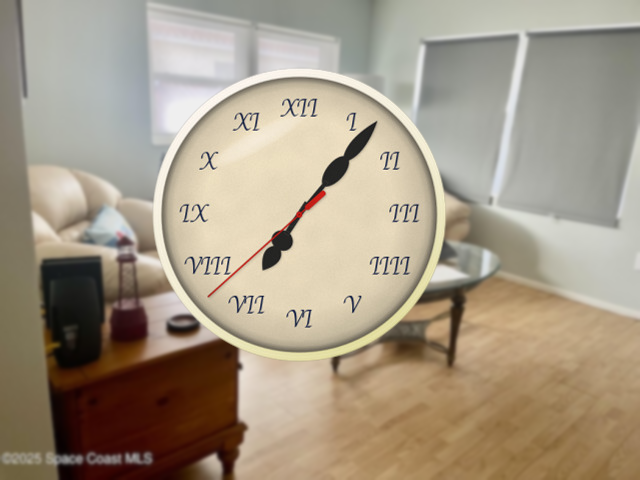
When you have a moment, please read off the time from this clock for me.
7:06:38
